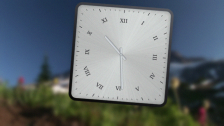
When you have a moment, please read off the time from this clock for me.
10:29
